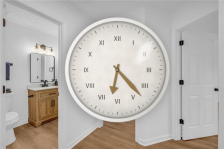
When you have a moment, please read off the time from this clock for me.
6:23
